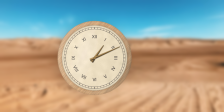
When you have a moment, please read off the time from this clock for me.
1:11
